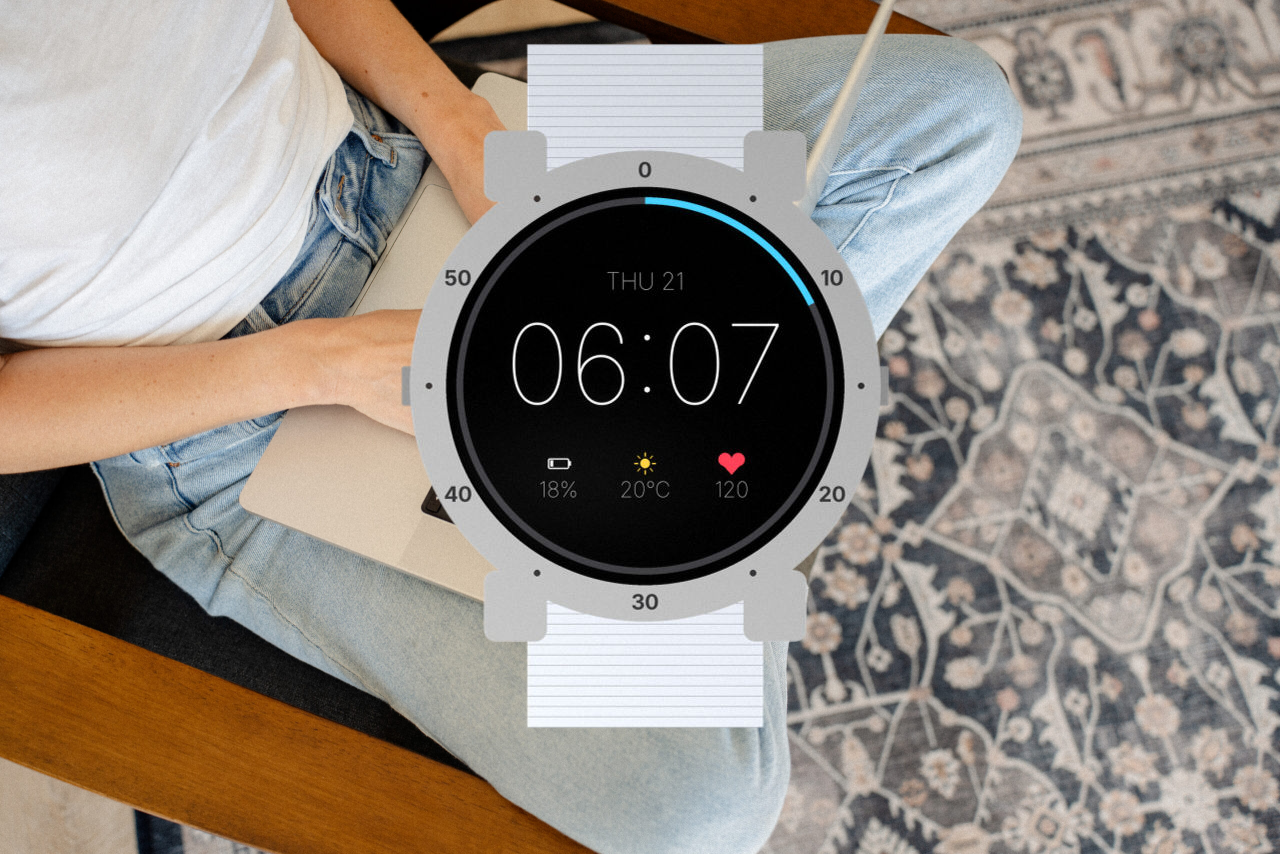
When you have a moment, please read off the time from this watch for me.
6:07
